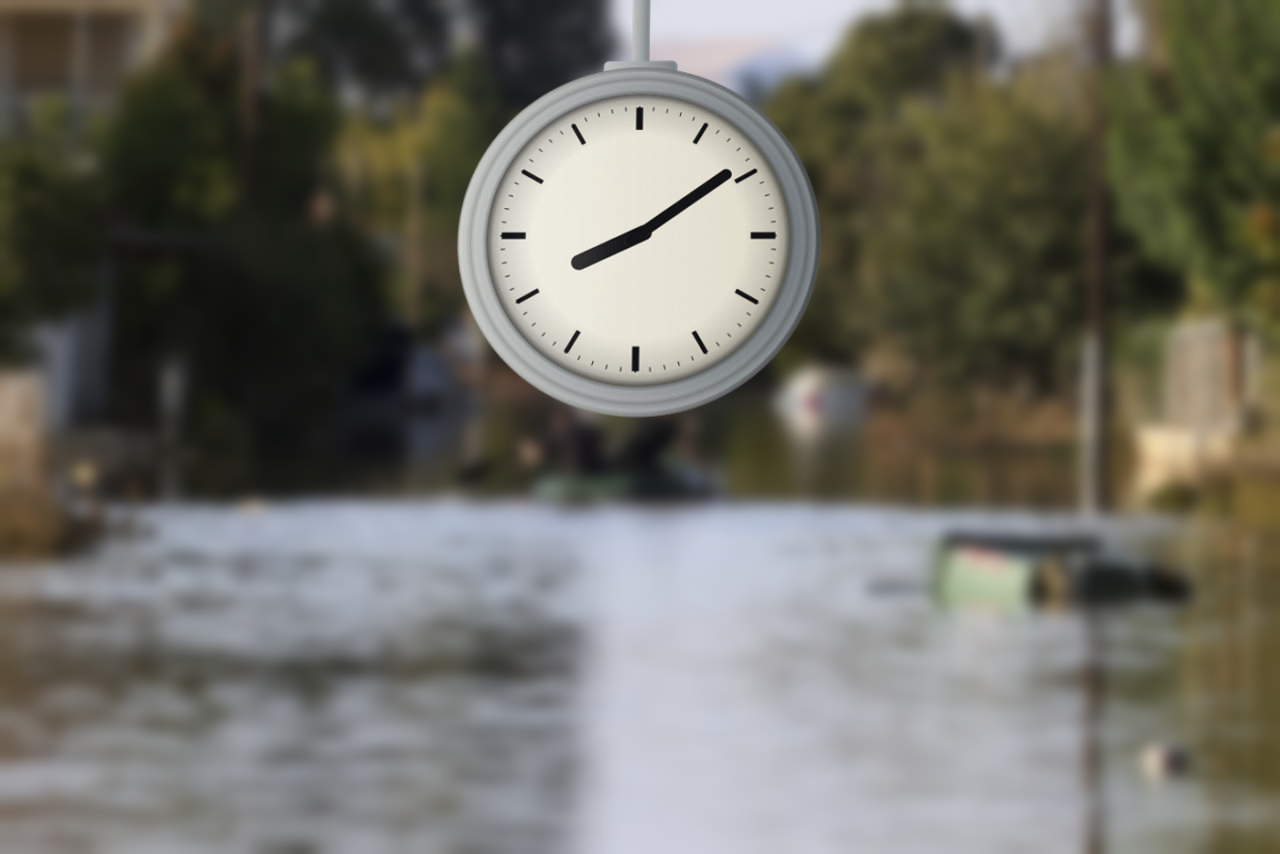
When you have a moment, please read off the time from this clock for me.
8:09
